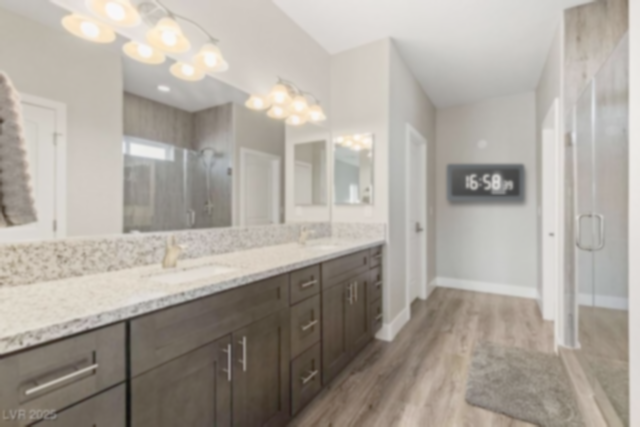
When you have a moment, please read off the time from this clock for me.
16:58
